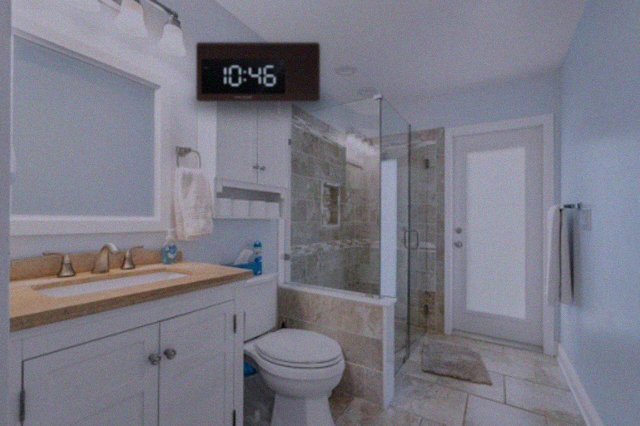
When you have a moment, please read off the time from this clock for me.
10:46
